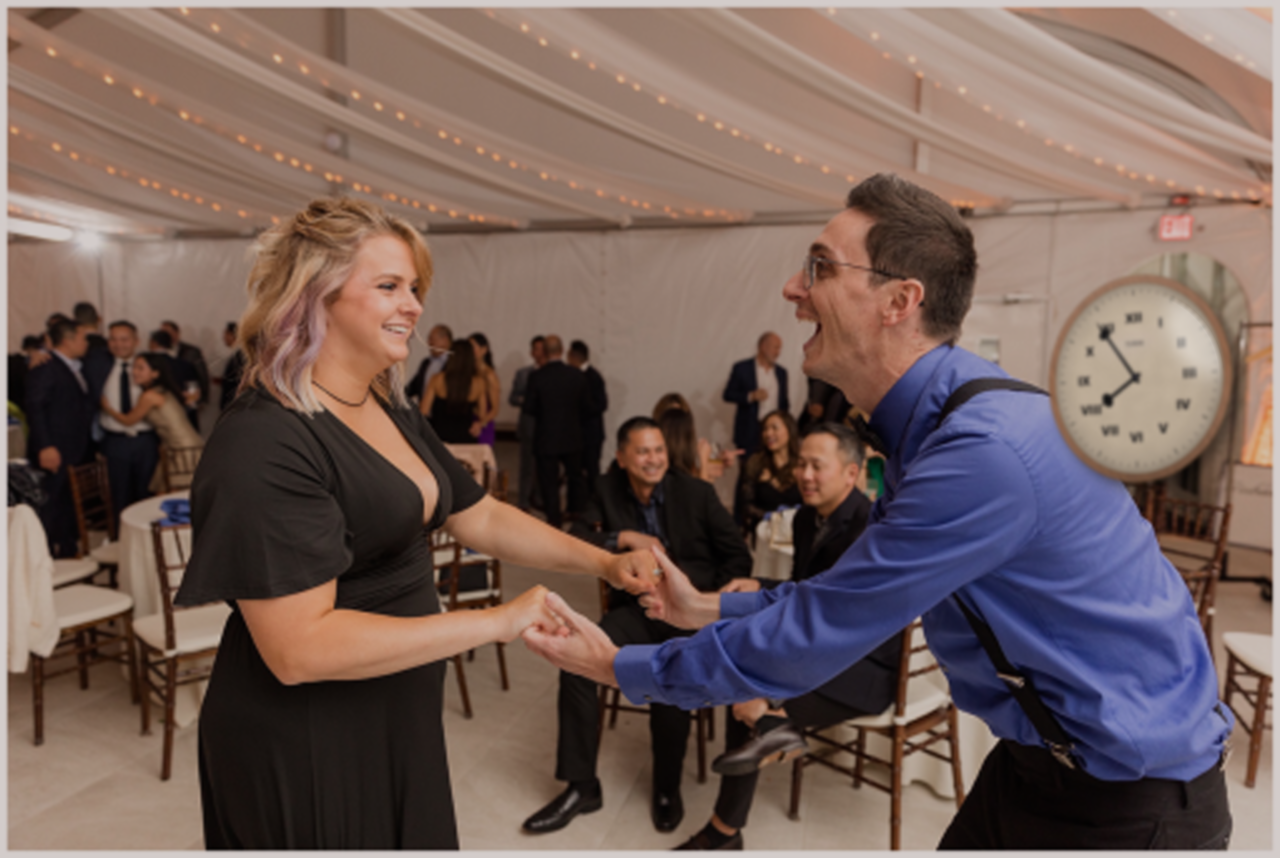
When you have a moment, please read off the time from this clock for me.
7:54
